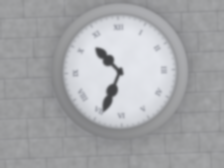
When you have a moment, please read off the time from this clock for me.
10:34
